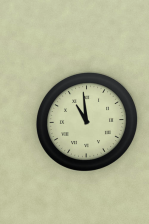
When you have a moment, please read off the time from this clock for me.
10:59
